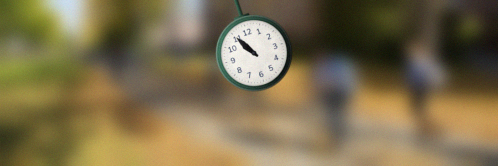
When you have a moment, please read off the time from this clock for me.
10:55
